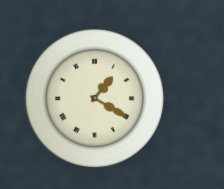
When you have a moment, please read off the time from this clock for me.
1:20
